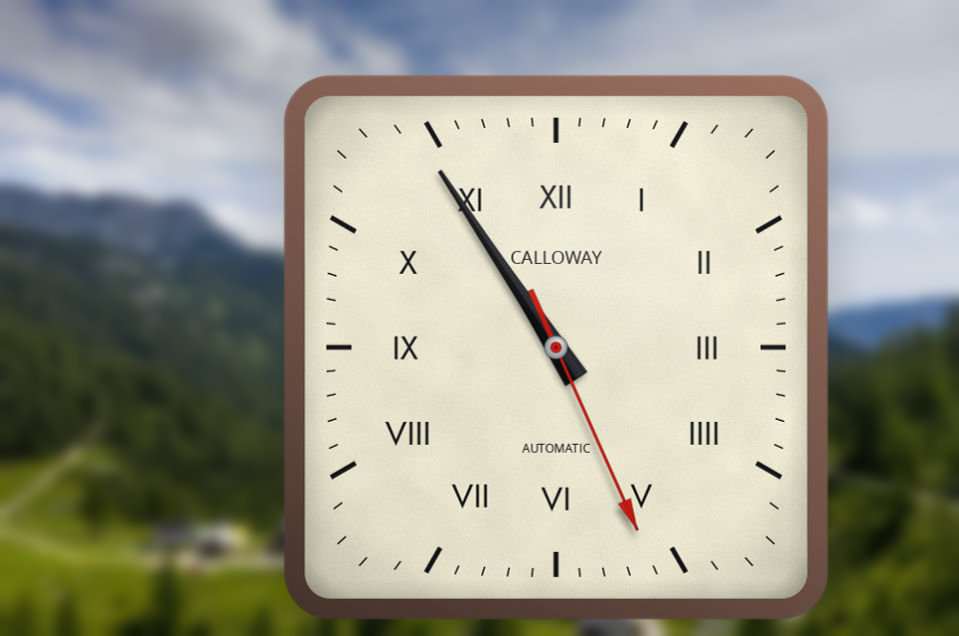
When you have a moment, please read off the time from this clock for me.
10:54:26
